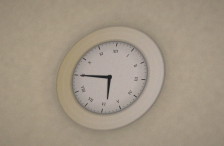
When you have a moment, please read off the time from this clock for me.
5:45
